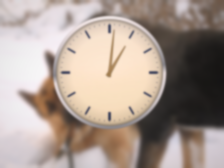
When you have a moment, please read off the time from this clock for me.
1:01
